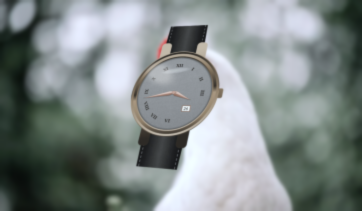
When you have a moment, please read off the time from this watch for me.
3:43
